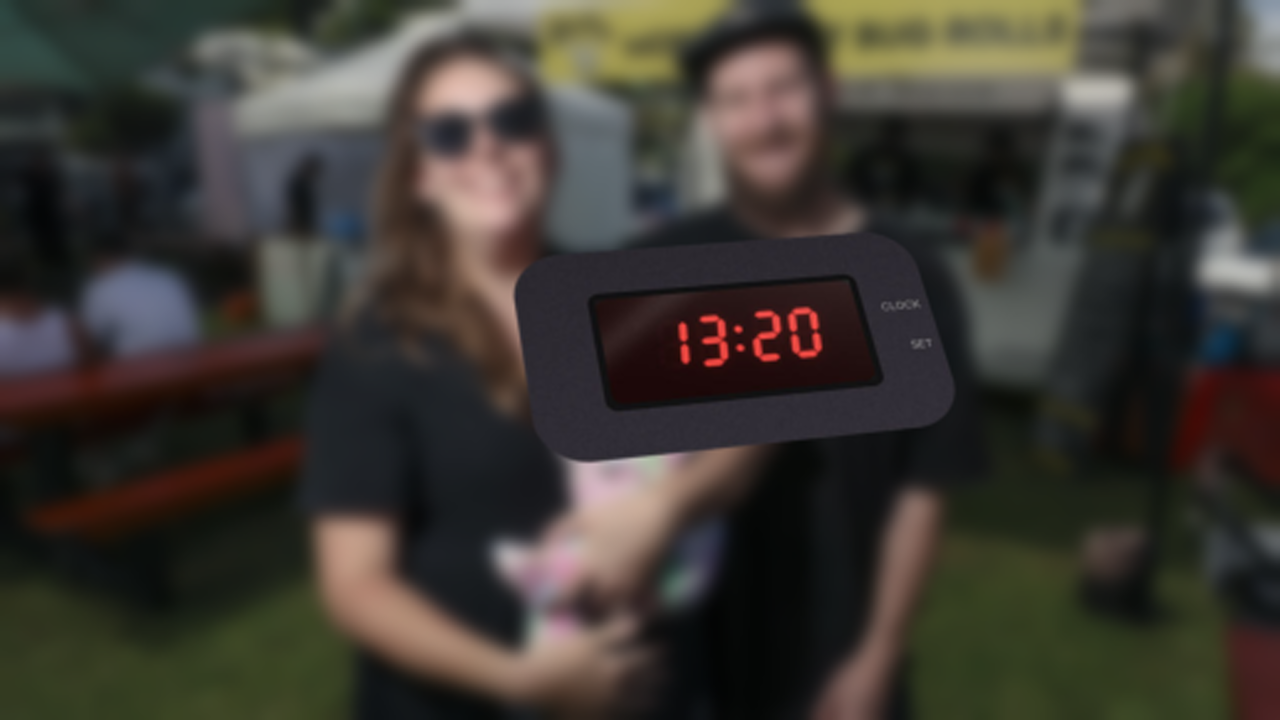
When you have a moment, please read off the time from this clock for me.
13:20
